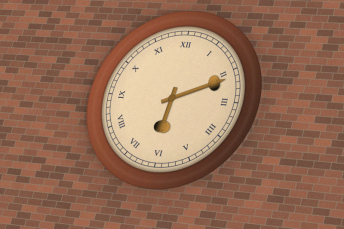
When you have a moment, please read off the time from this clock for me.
6:11
